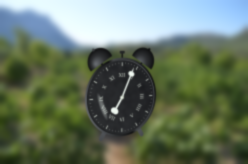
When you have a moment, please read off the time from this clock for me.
7:04
